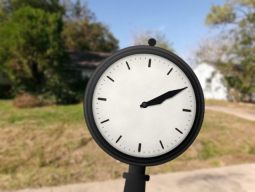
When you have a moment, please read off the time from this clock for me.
2:10
